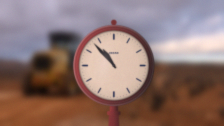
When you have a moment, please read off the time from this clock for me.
10:53
